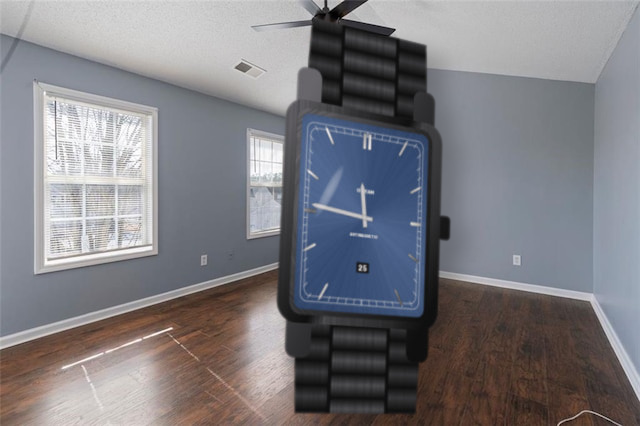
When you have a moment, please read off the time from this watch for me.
11:46
